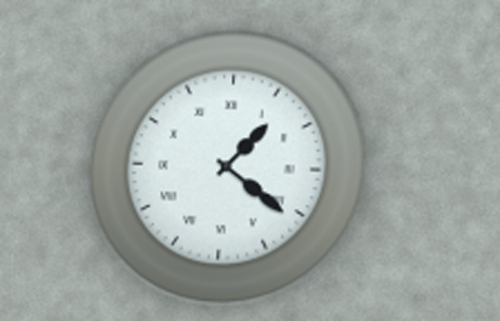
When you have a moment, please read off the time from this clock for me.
1:21
